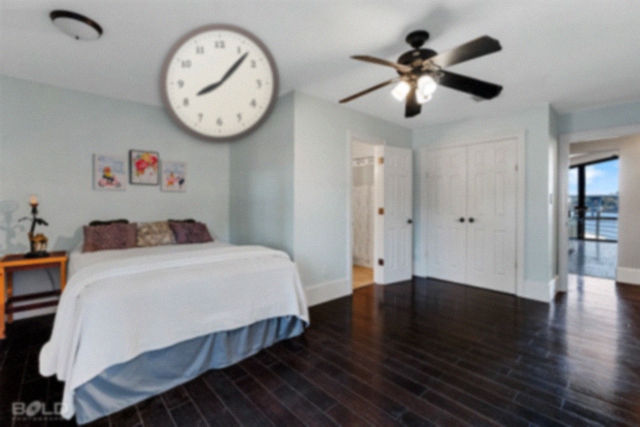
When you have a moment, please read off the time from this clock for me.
8:07
